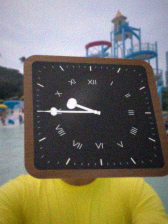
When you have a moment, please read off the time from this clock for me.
9:45
